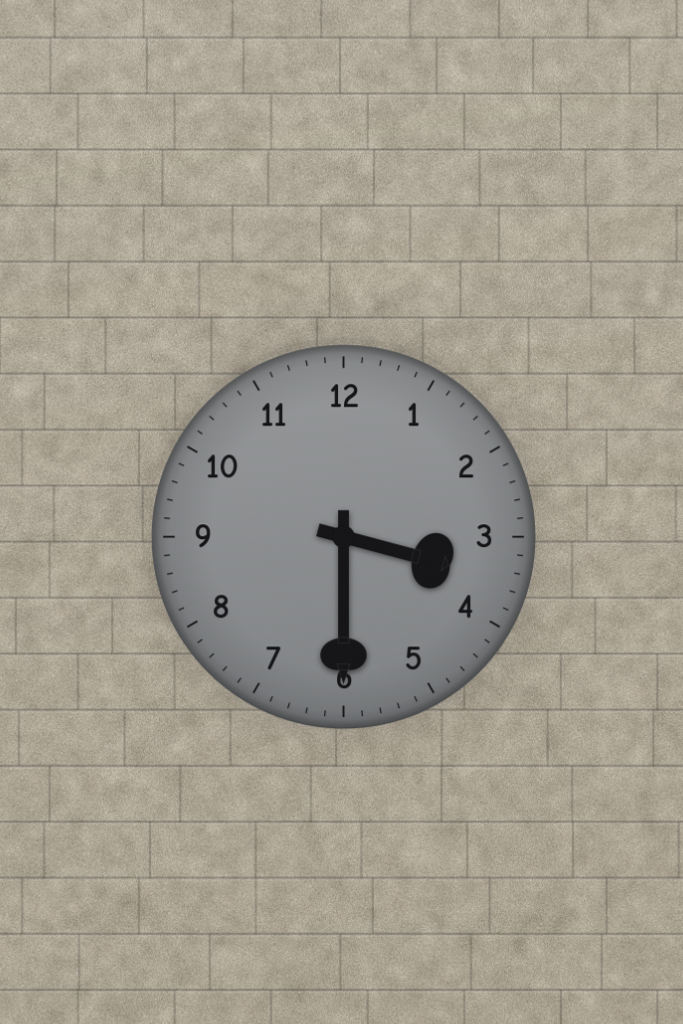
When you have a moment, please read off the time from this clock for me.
3:30
